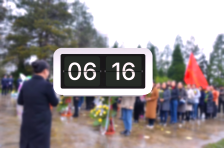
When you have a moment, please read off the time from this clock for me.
6:16
